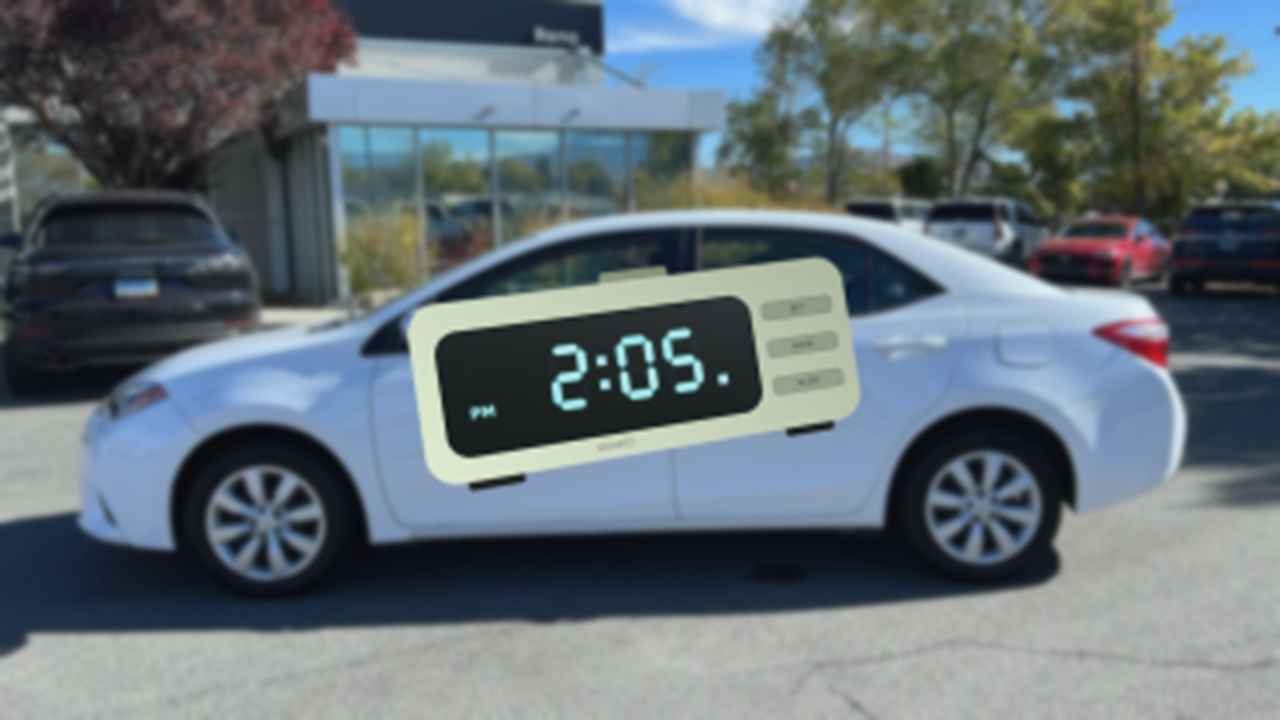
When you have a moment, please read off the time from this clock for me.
2:05
